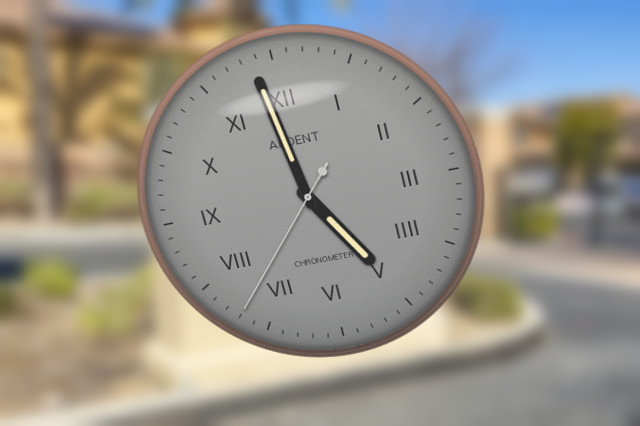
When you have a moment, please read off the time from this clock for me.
4:58:37
